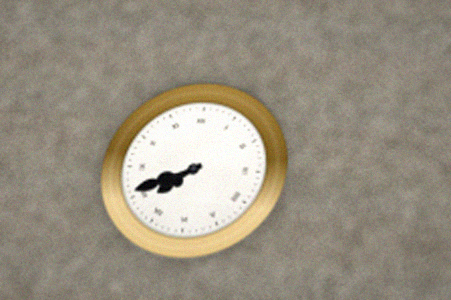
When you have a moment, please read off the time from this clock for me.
7:41
